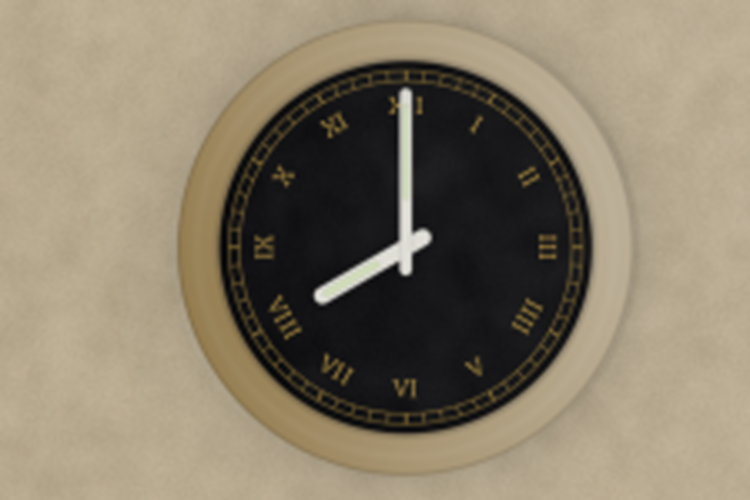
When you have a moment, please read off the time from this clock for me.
8:00
